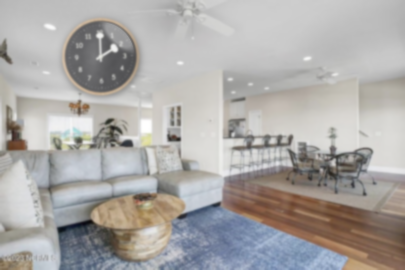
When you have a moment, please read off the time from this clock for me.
2:00
